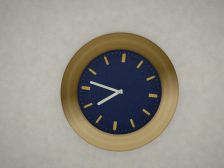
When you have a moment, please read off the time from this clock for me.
7:47
